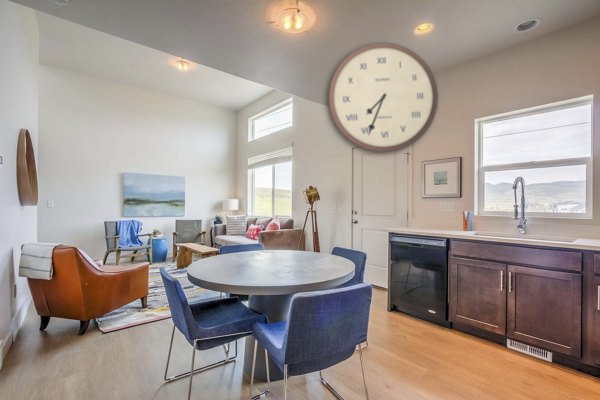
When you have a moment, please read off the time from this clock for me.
7:34
